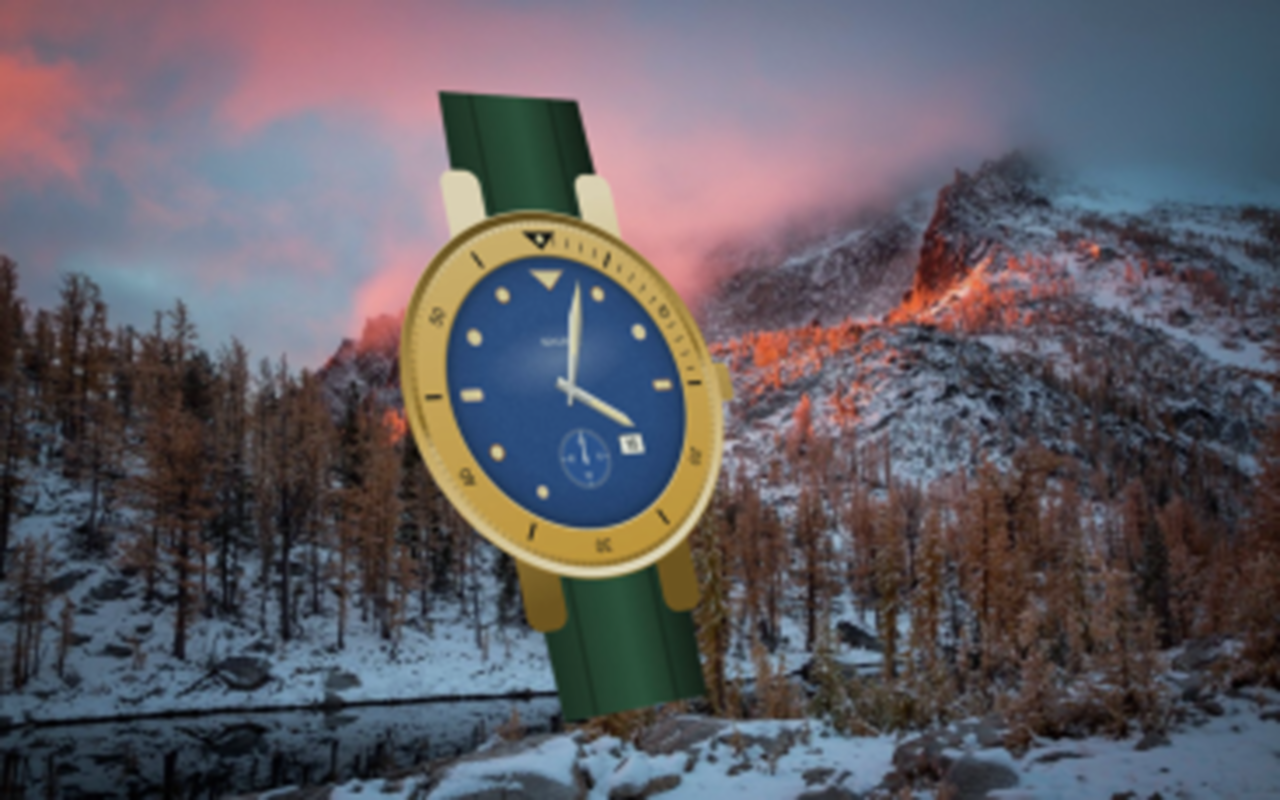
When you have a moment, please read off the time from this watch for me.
4:03
